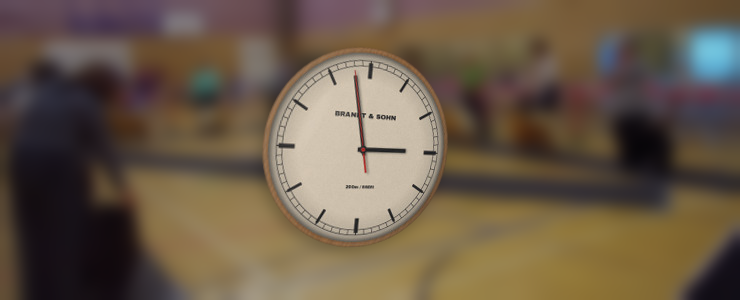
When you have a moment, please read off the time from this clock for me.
2:57:58
